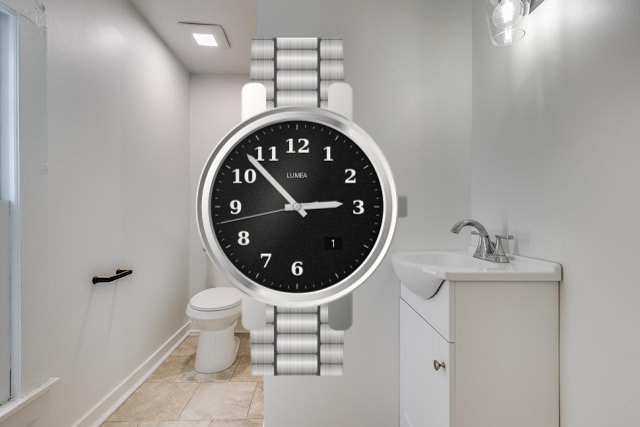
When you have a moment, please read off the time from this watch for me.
2:52:43
